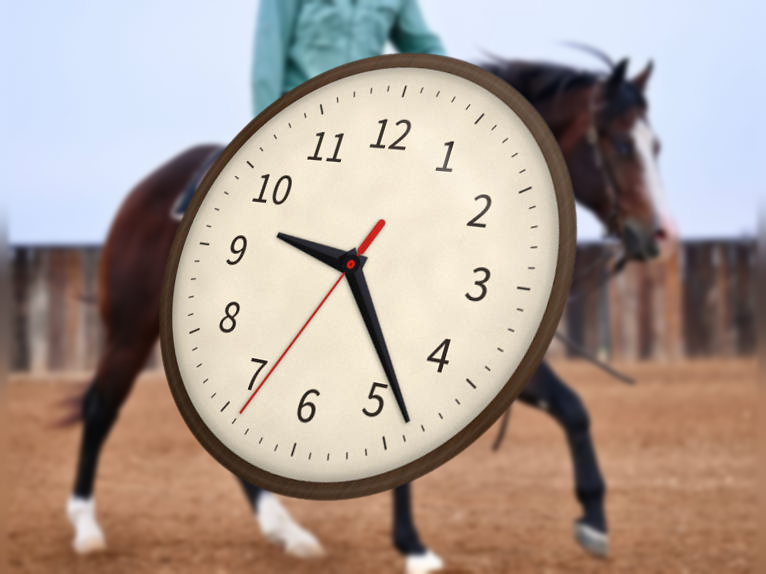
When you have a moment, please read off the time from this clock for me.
9:23:34
